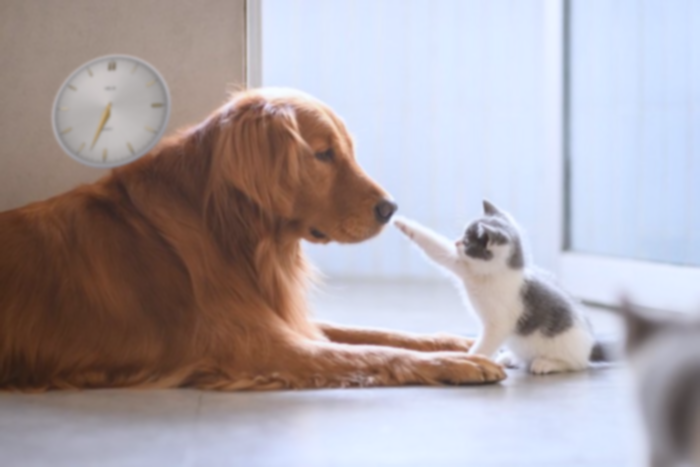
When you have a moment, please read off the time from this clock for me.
6:33
